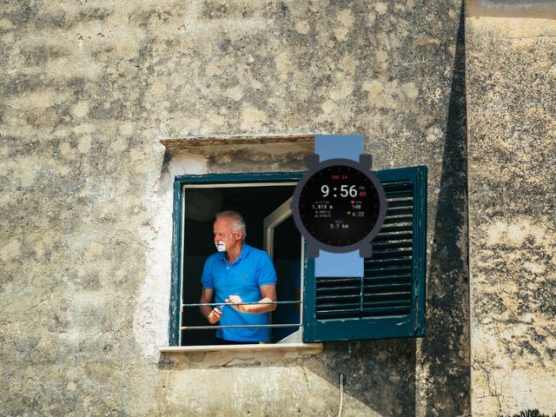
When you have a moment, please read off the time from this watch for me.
9:56
